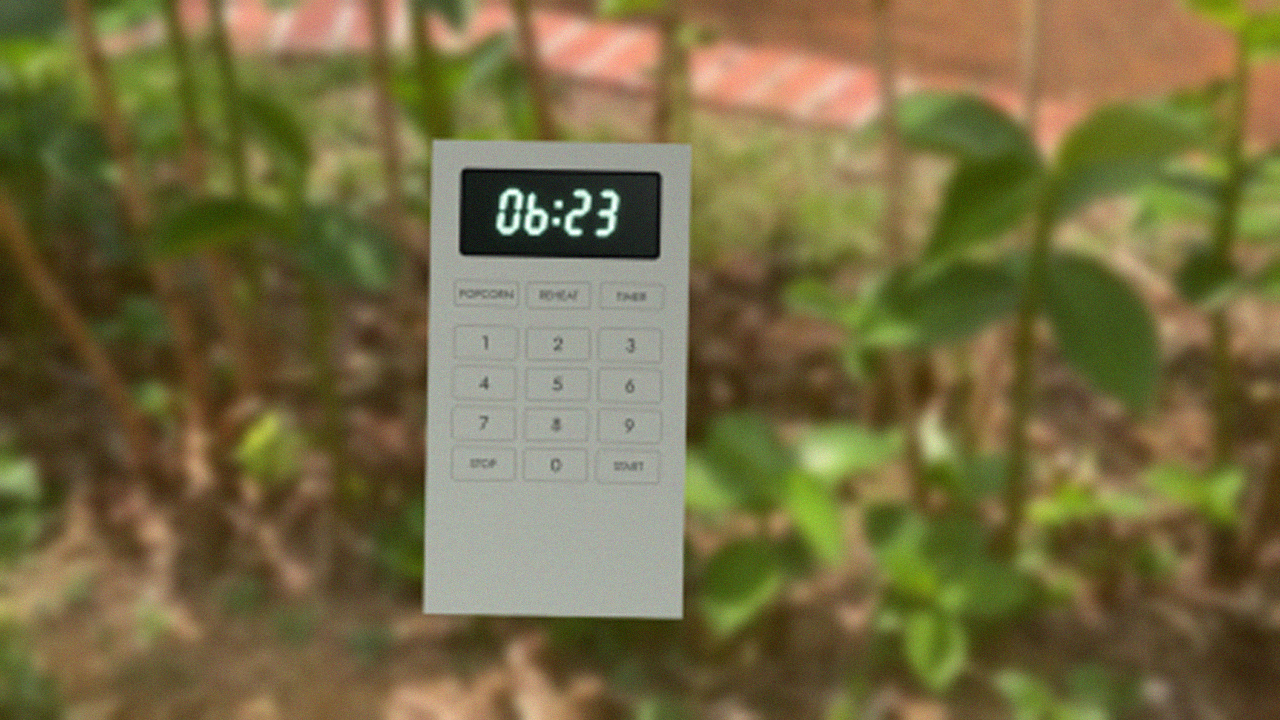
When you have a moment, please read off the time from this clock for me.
6:23
